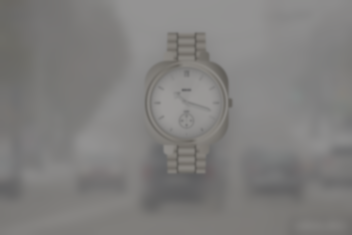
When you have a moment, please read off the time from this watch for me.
10:18
